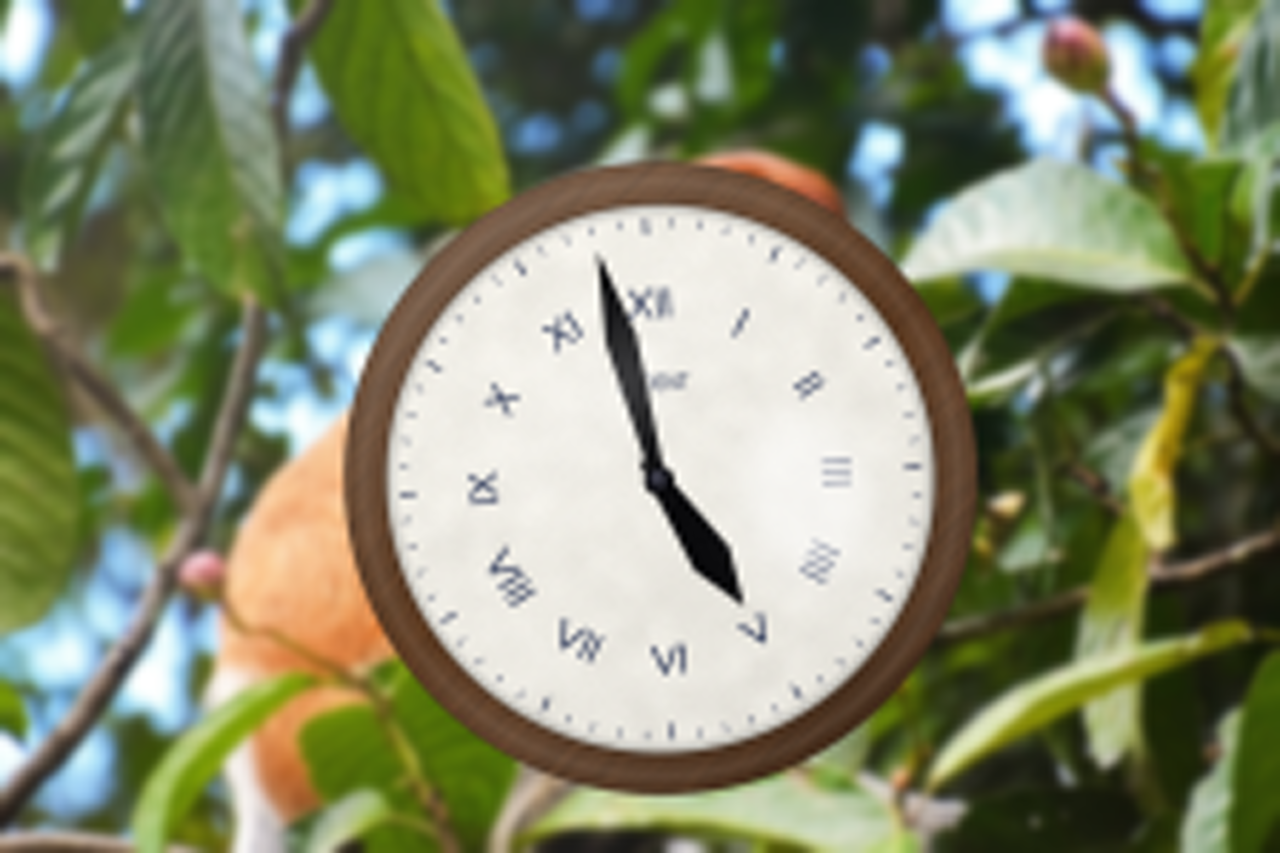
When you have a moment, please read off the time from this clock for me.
4:58
